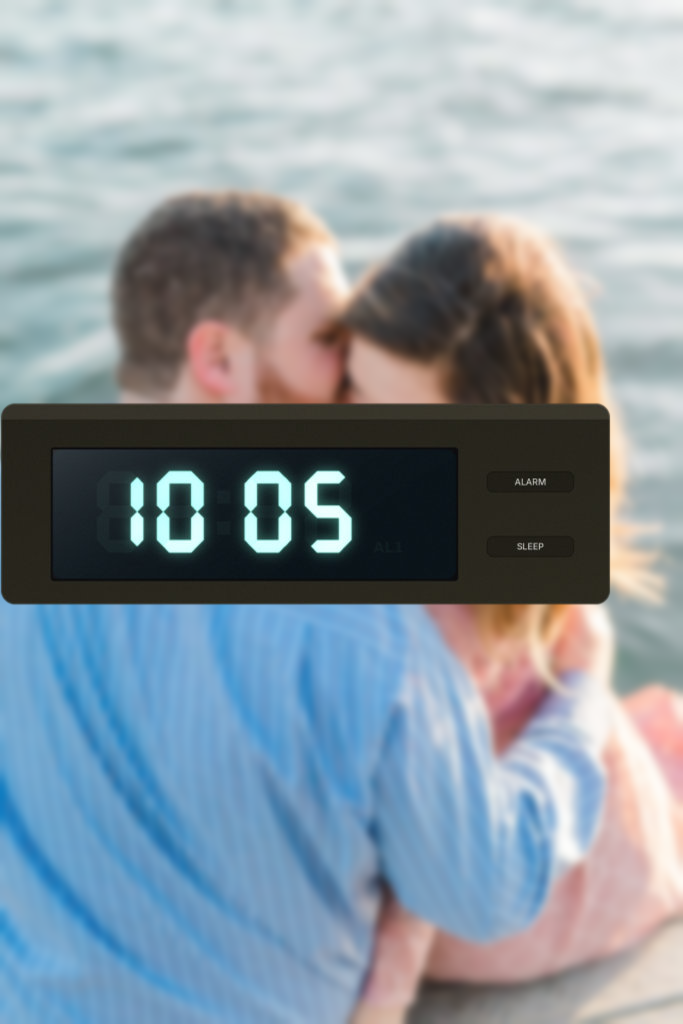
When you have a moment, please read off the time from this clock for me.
10:05
